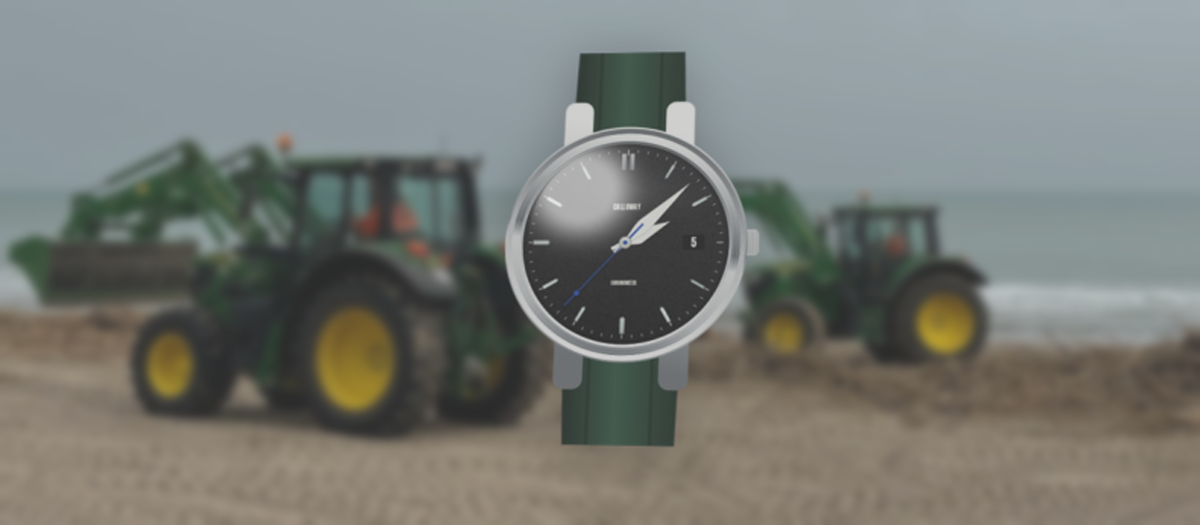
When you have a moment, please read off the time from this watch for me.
2:07:37
